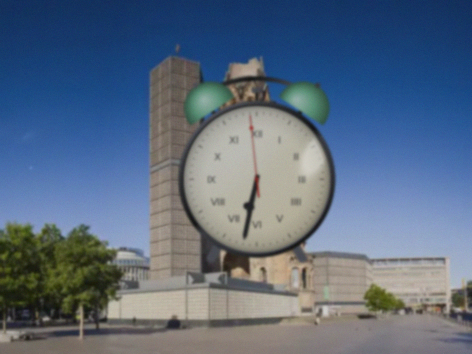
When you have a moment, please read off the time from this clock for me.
6:31:59
